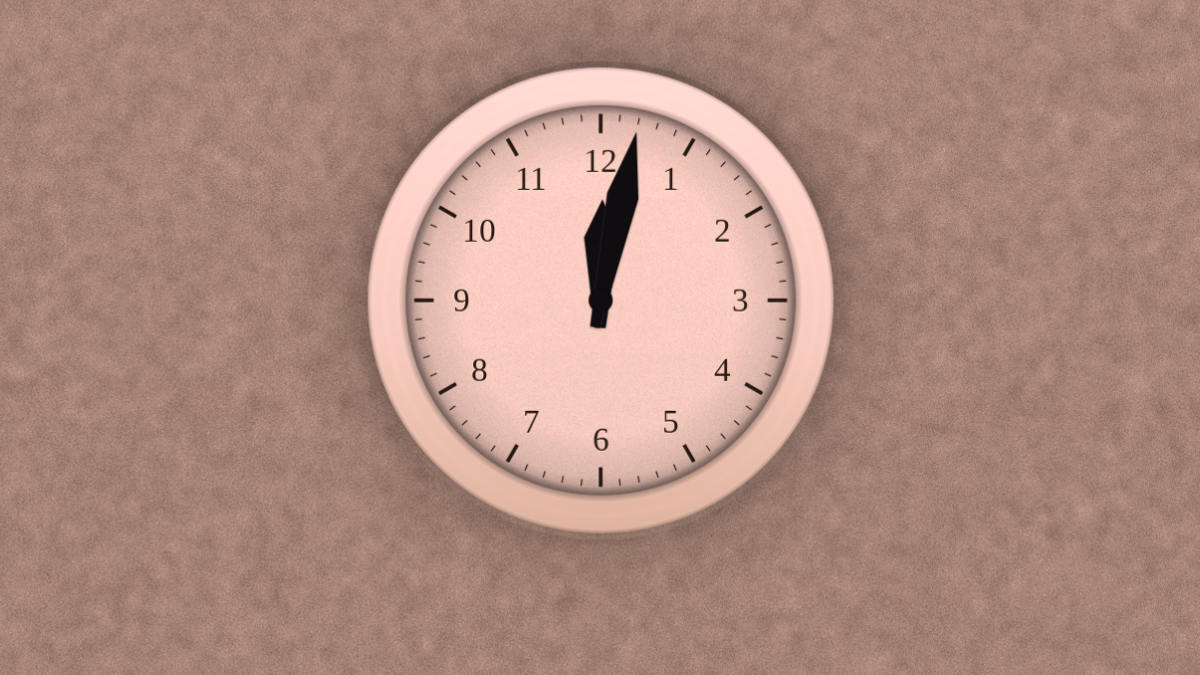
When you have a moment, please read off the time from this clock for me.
12:02
